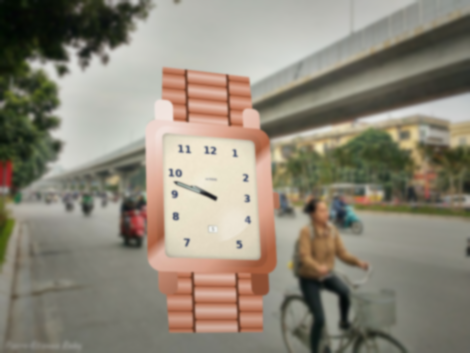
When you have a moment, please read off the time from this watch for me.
9:48
